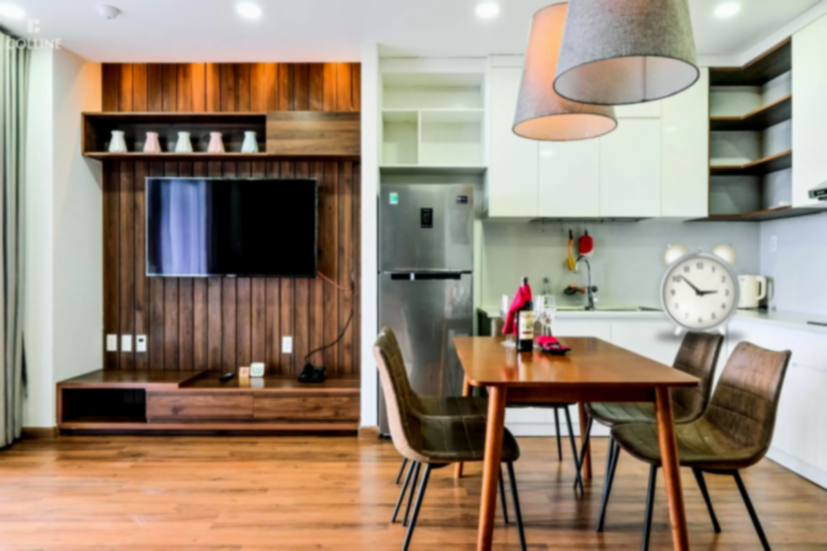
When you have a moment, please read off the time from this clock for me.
2:52
